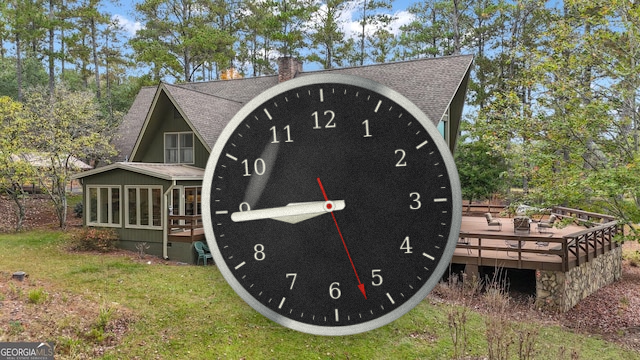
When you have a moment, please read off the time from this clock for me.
8:44:27
